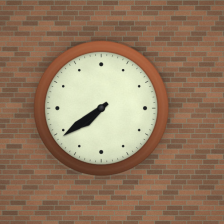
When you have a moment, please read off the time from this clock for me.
7:39
